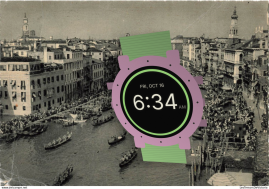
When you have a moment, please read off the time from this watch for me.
6:34
